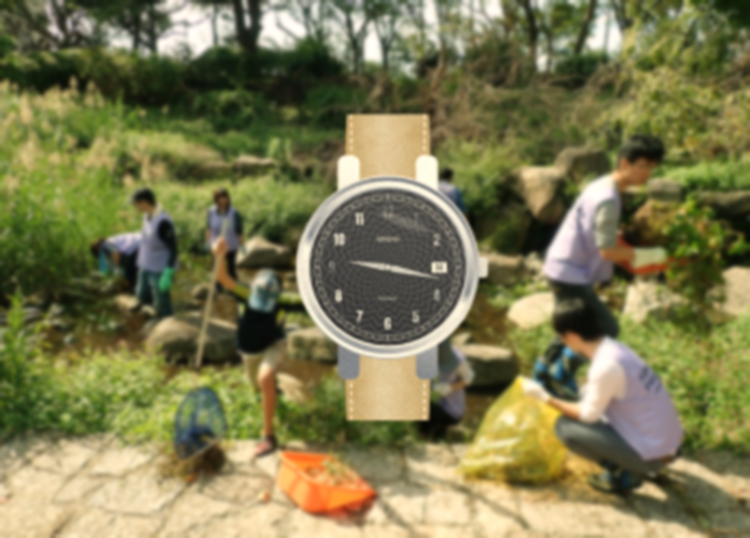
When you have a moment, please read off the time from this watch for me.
9:17
